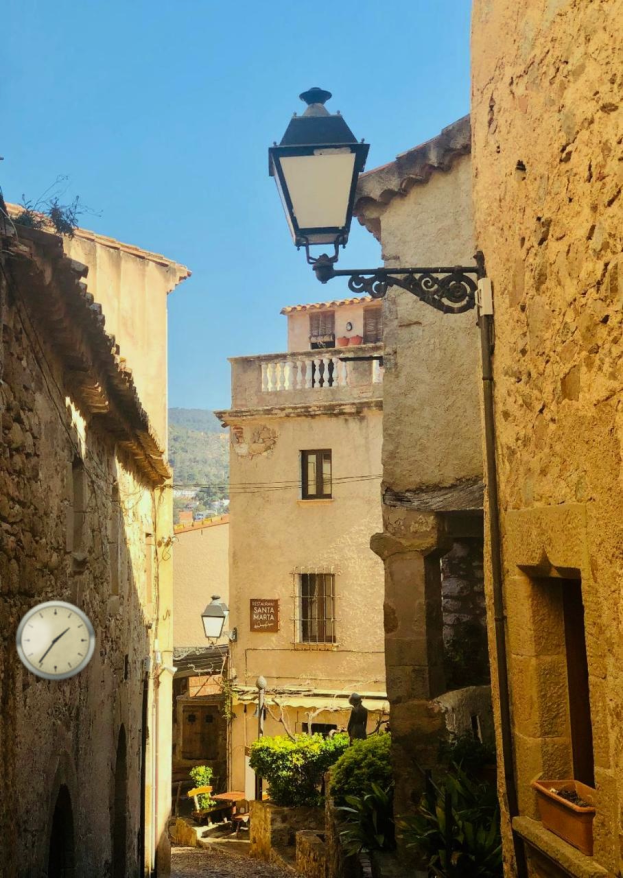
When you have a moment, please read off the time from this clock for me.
1:36
